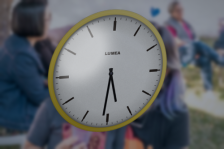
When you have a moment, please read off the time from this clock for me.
5:31
